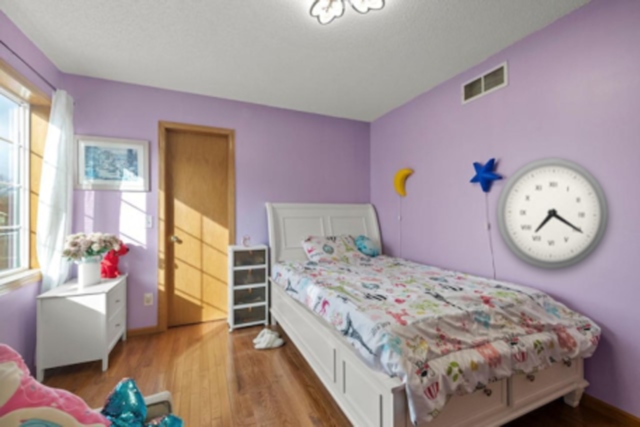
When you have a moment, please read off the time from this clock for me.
7:20
